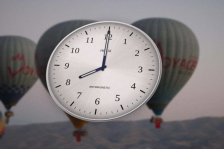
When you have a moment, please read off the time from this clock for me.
8:00
